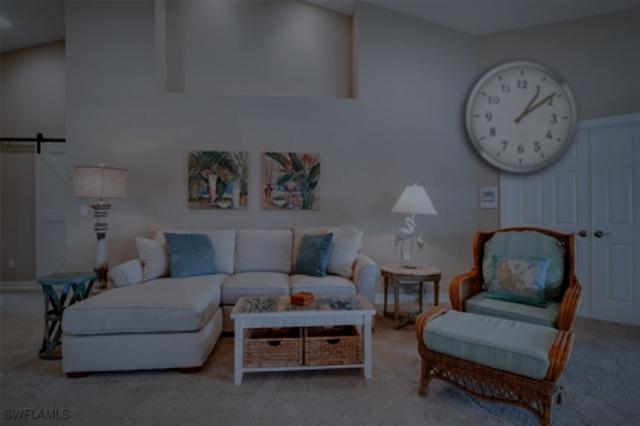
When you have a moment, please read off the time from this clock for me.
1:09
